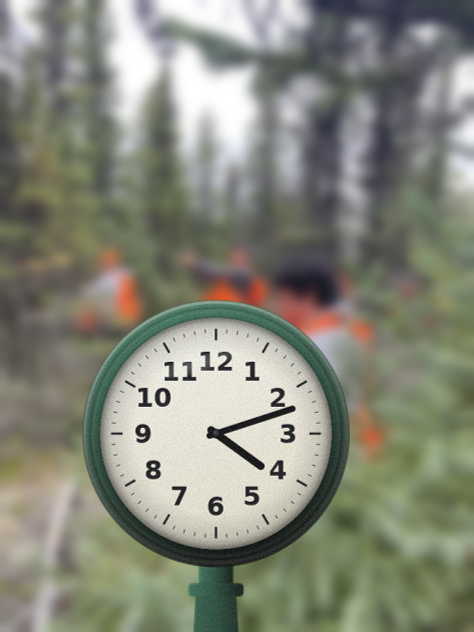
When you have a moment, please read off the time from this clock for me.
4:12
